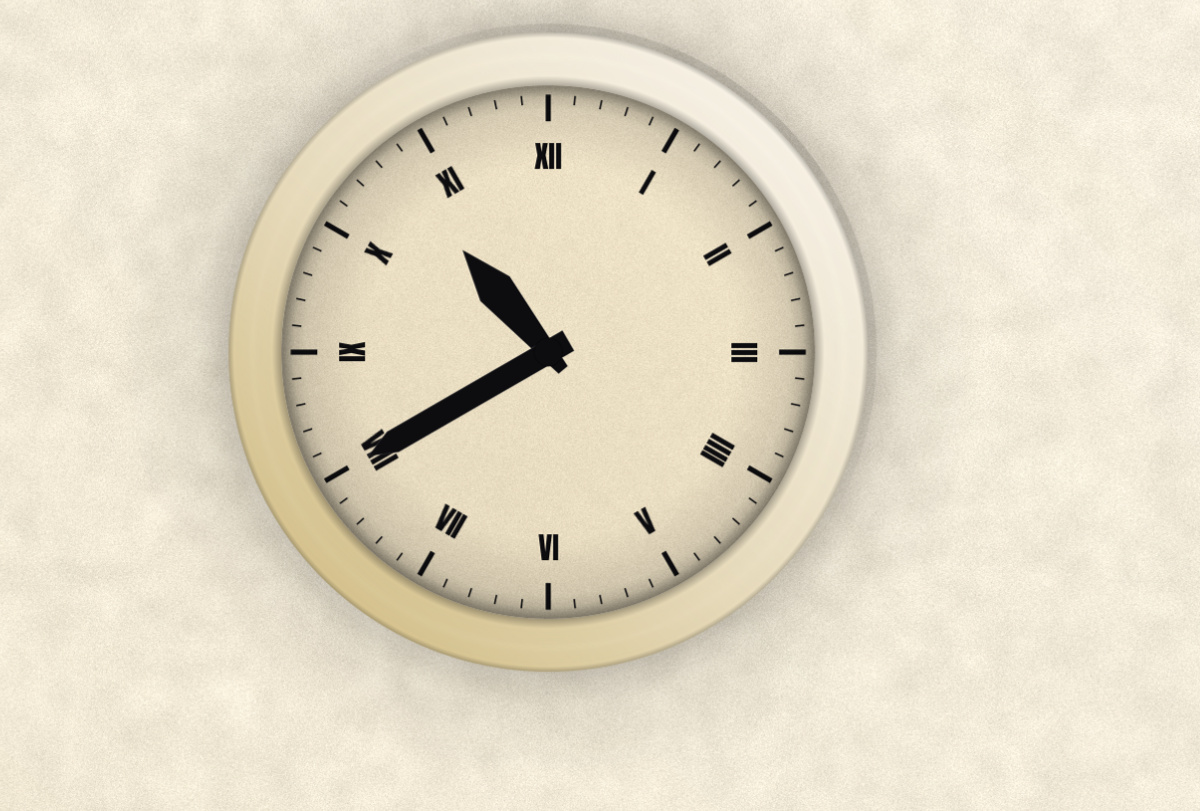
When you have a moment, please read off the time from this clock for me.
10:40
